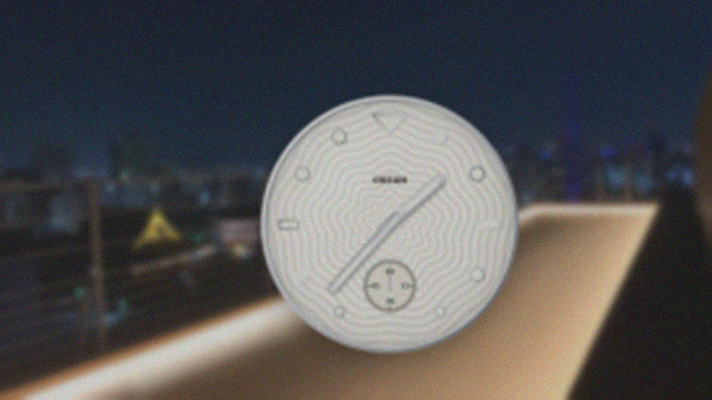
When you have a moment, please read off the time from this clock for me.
1:37
